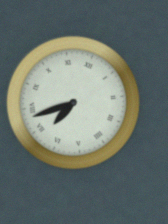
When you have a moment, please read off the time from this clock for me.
6:38
